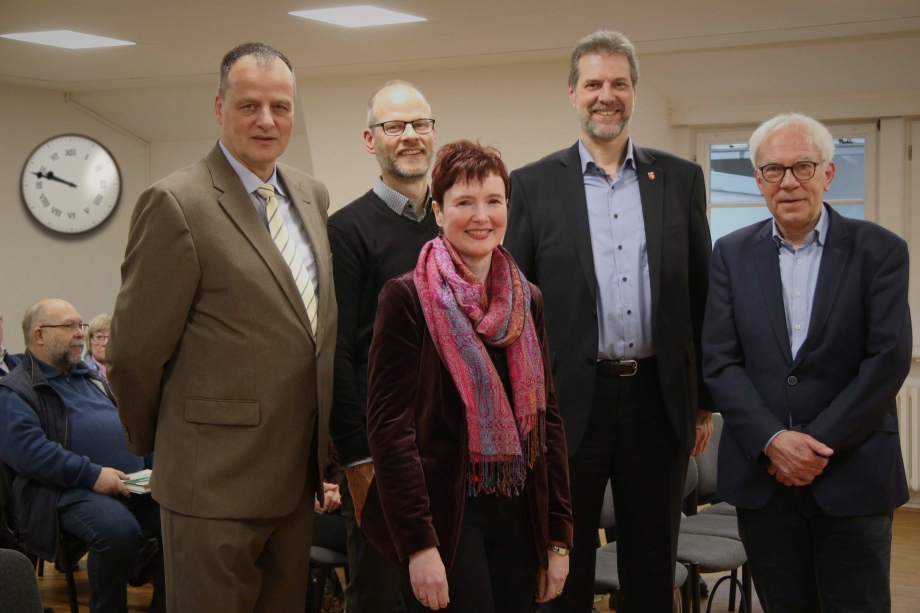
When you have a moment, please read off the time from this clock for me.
9:48
